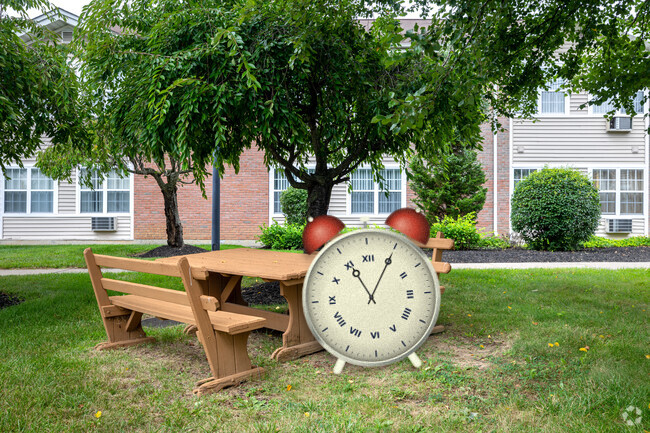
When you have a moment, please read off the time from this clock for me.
11:05
